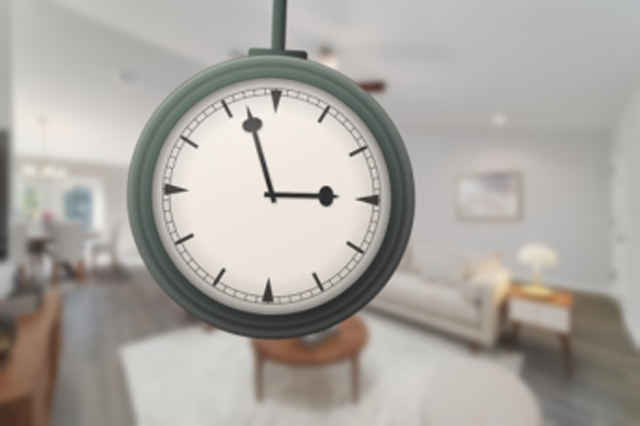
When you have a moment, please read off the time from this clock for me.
2:57
